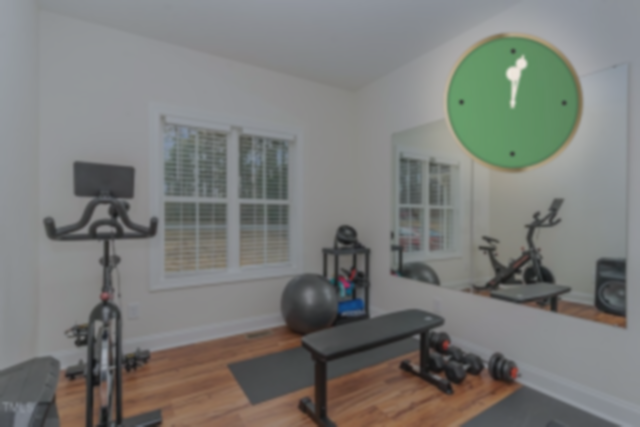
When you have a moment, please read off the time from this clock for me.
12:02
